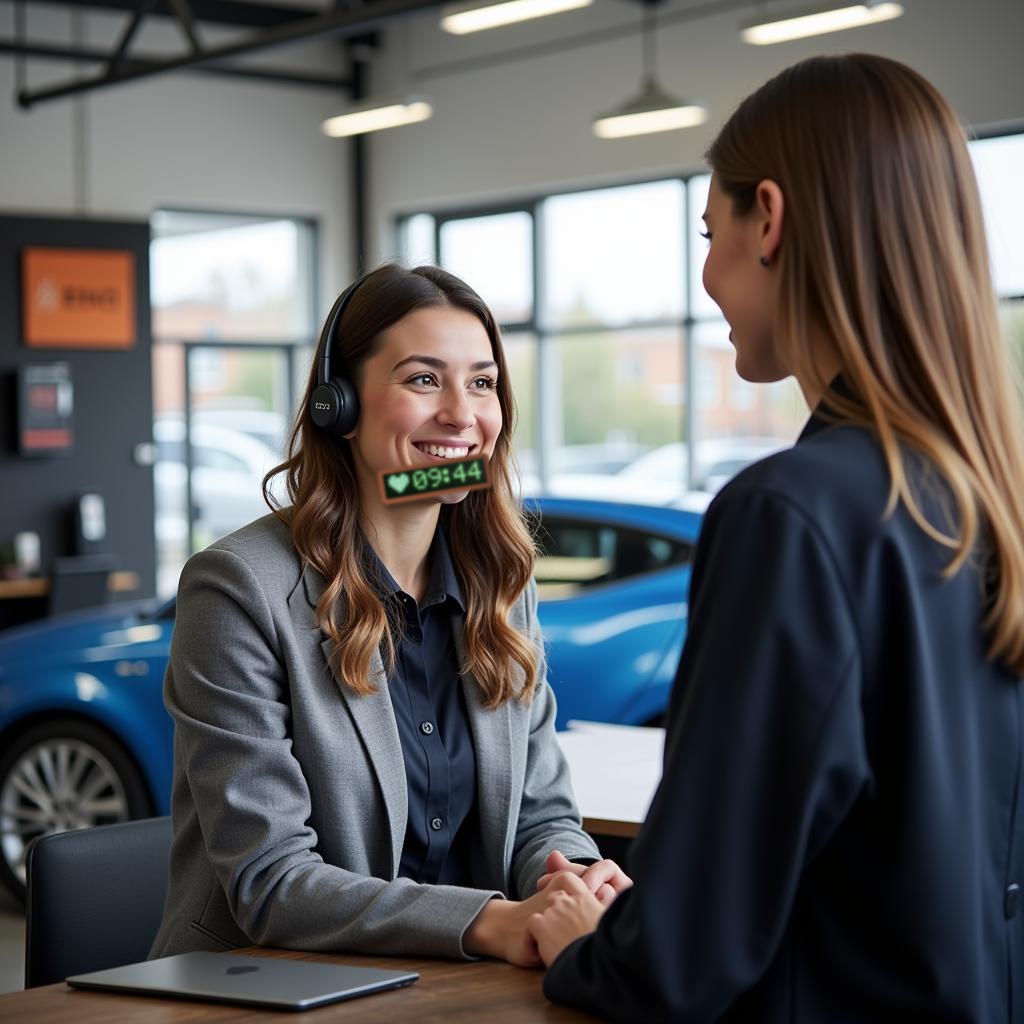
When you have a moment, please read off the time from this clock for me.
9:44
